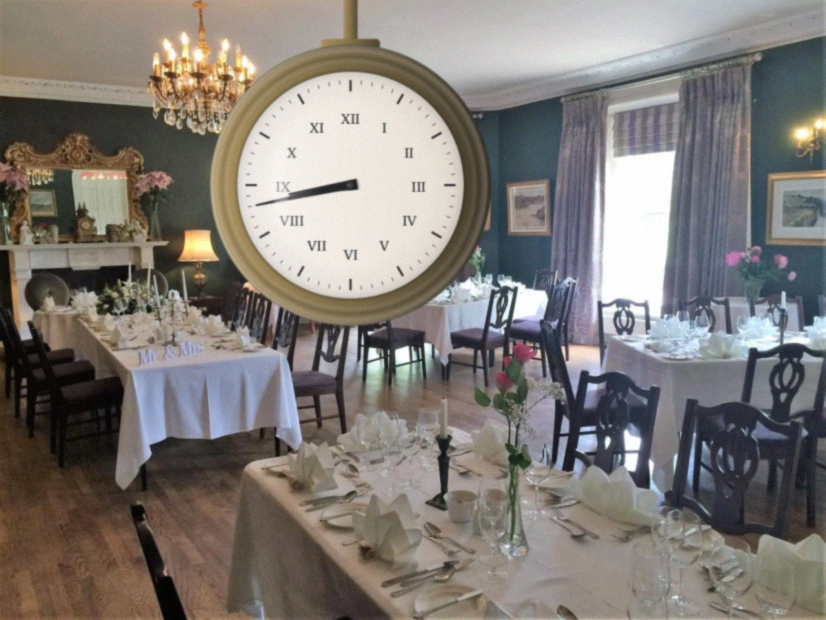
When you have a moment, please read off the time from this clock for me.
8:43
